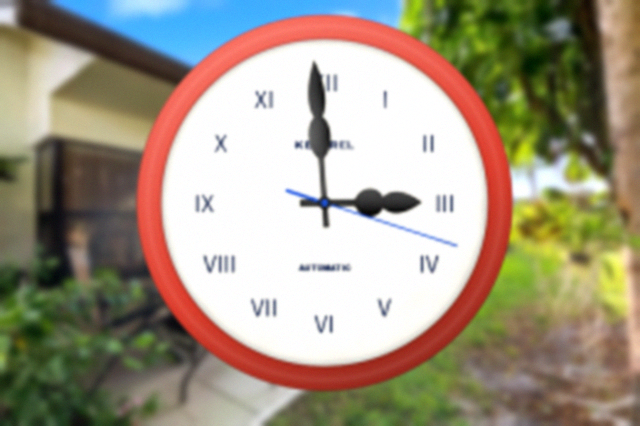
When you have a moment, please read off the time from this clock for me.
2:59:18
